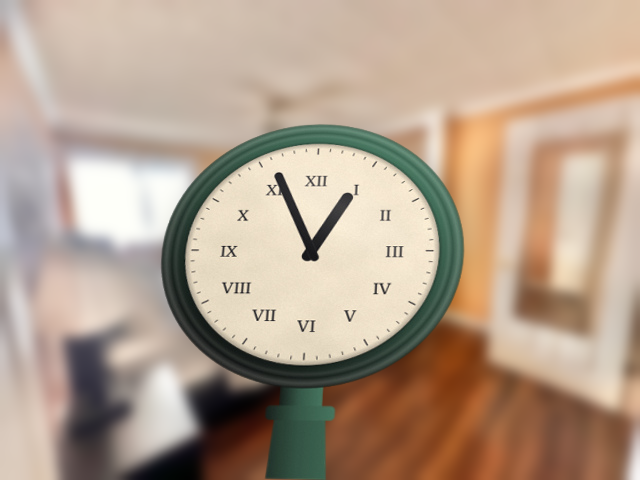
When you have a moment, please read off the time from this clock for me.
12:56
